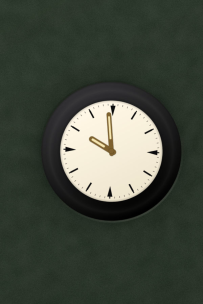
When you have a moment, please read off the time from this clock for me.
9:59
